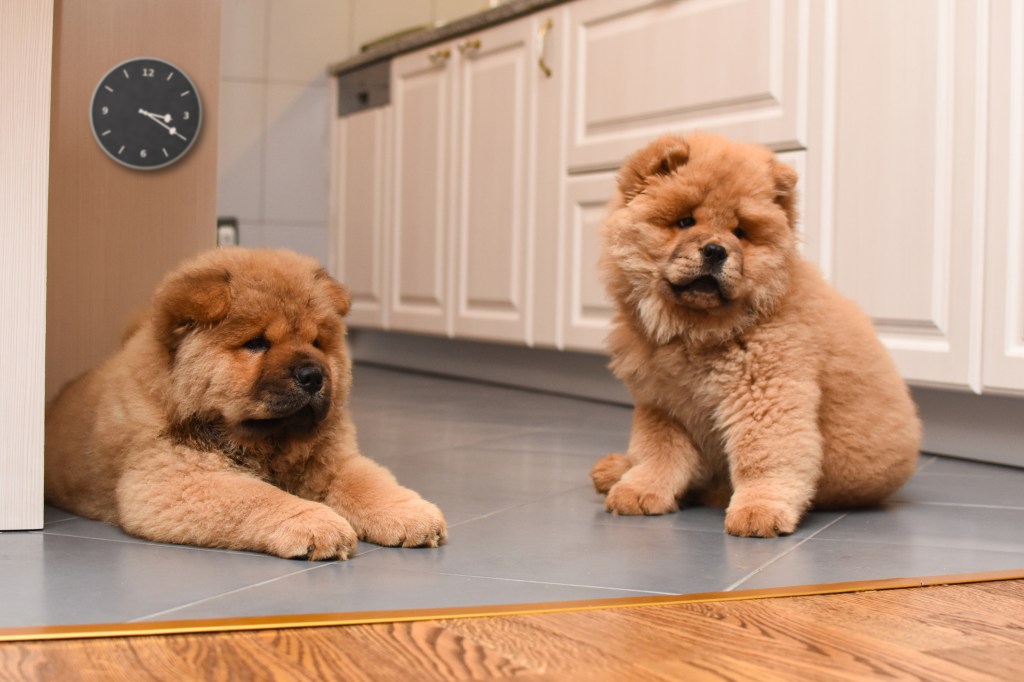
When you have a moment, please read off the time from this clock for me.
3:20
